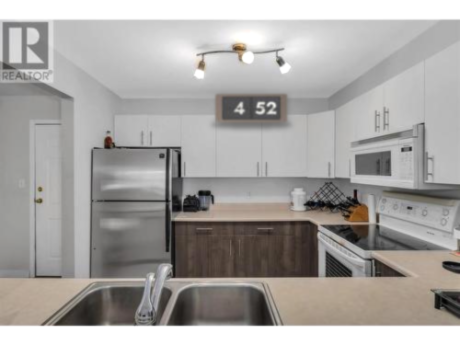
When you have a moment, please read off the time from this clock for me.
4:52
